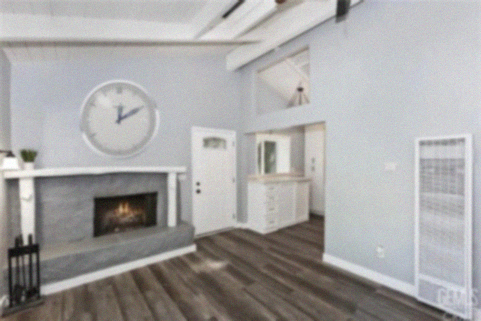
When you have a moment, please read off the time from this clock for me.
12:10
